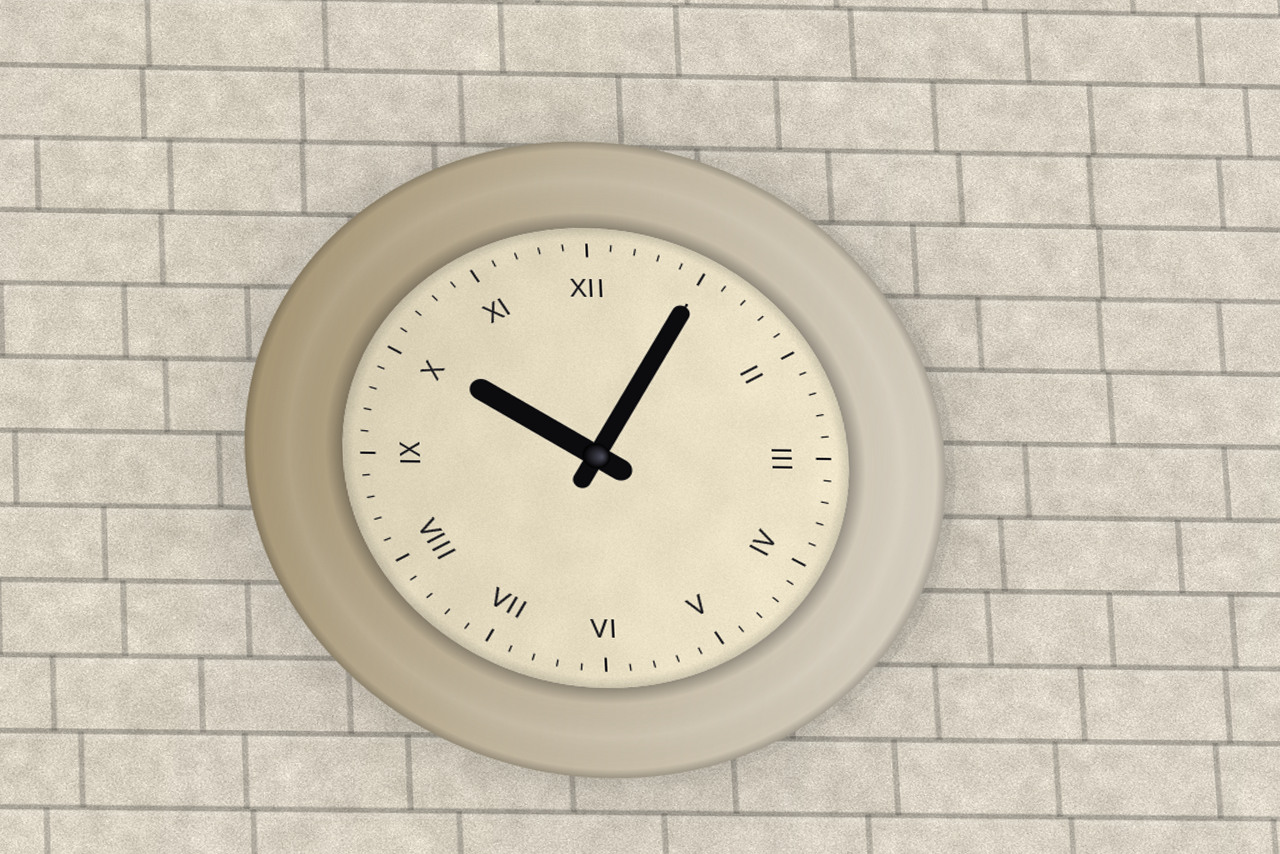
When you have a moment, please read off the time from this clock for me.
10:05
